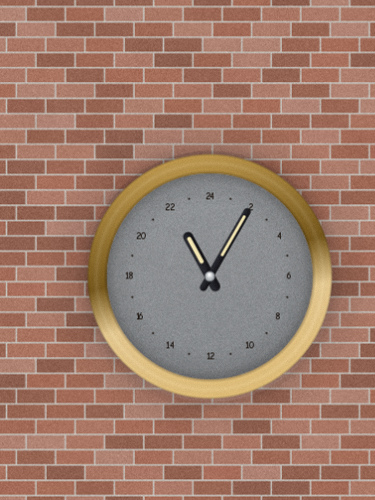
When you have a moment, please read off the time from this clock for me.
22:05
